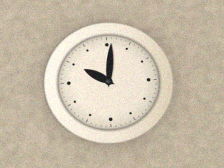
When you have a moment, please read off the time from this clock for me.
10:01
